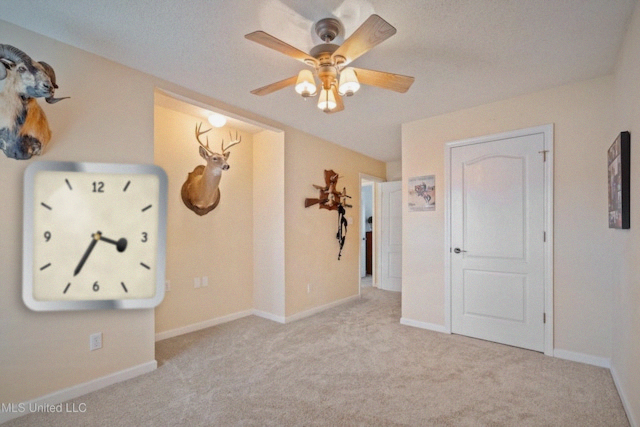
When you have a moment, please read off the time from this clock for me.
3:35
